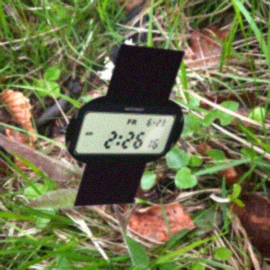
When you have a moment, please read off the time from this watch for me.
2:26:16
